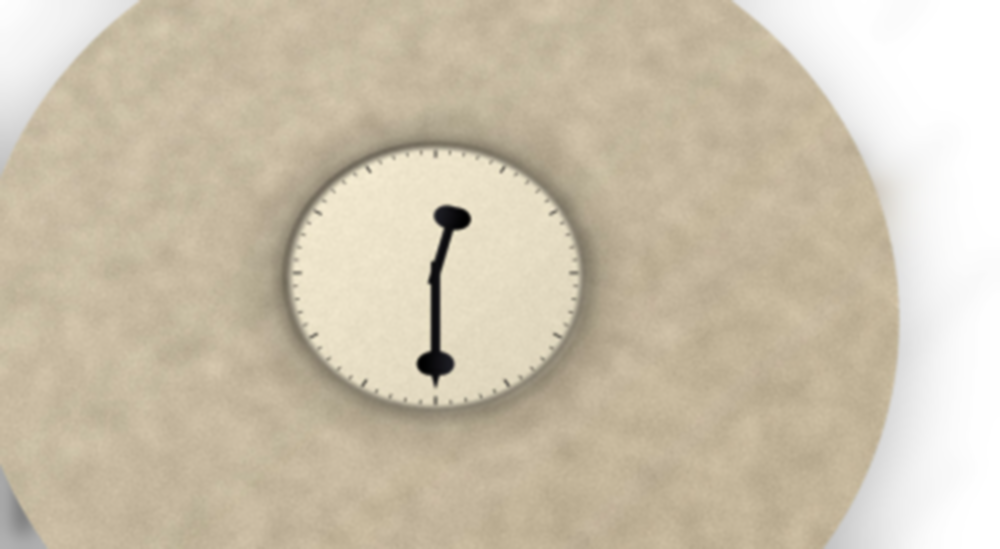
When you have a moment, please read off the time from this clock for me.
12:30
